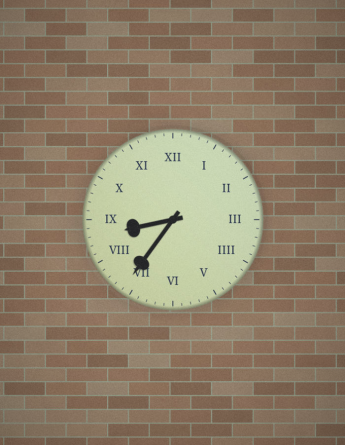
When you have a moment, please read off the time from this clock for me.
8:36
